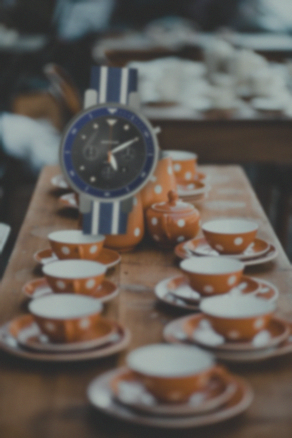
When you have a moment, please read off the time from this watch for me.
5:10
